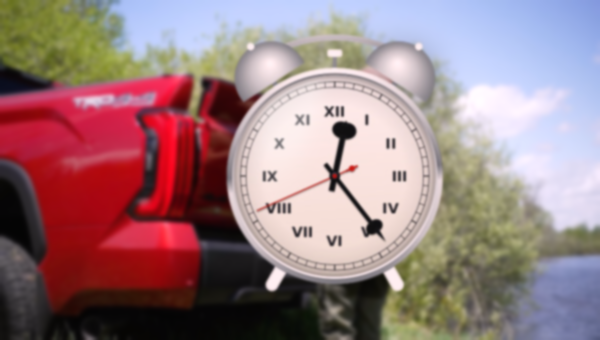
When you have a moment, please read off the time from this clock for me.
12:23:41
